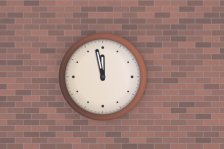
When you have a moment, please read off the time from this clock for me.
11:58
